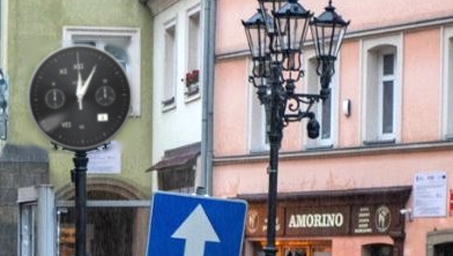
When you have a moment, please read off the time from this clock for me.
12:05
